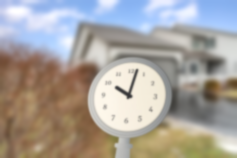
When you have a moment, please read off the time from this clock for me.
10:02
